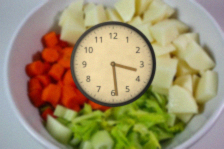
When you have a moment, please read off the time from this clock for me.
3:29
